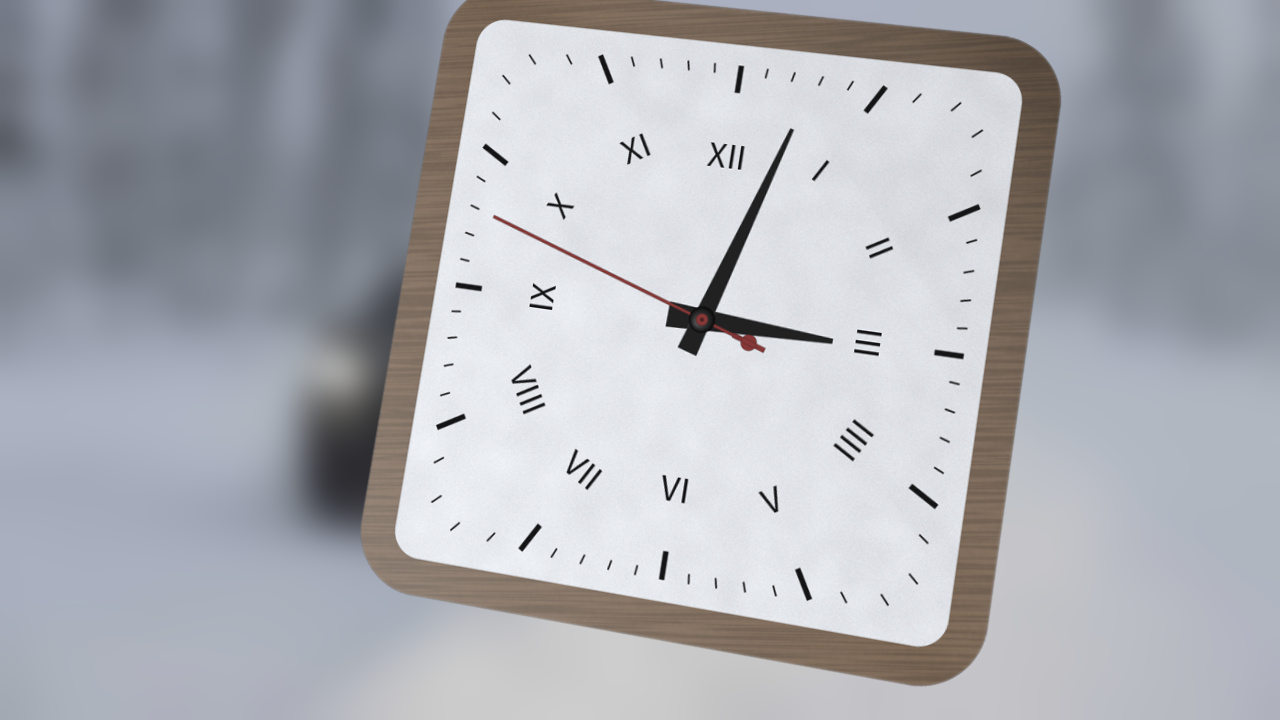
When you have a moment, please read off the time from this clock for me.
3:02:48
